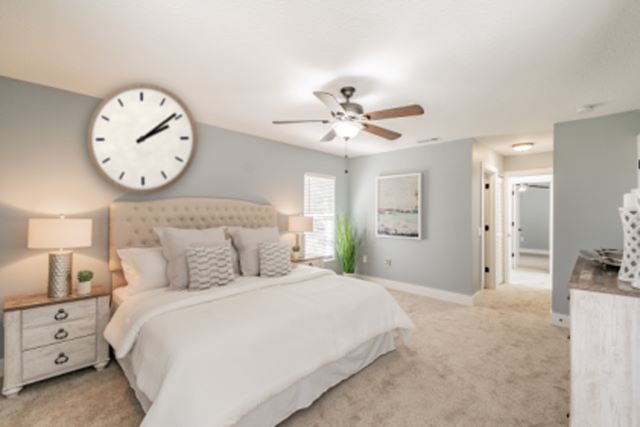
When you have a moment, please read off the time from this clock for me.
2:09
